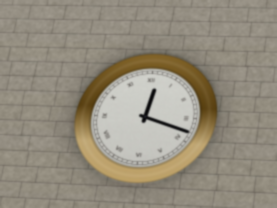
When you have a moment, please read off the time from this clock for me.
12:18
